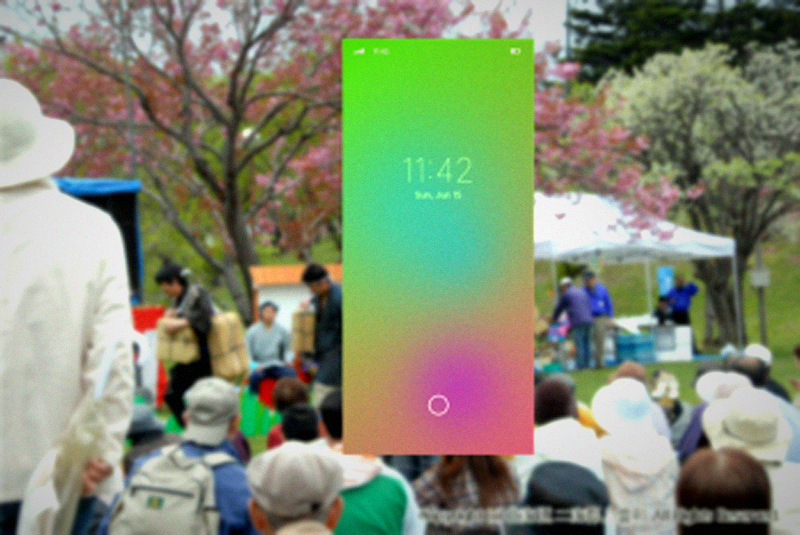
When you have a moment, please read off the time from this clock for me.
11:42
